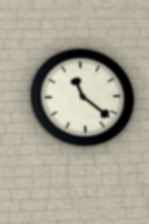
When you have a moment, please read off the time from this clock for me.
11:22
